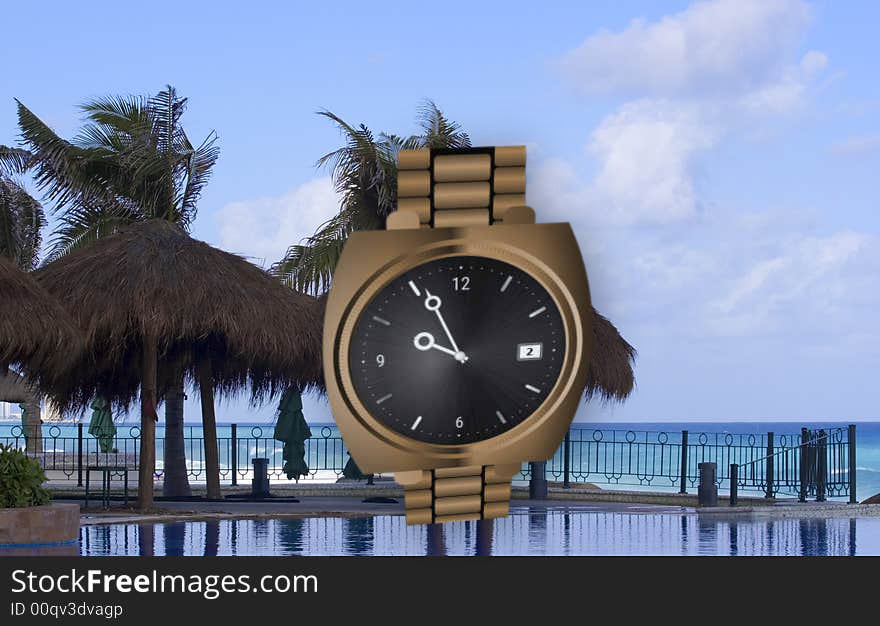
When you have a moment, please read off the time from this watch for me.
9:56
